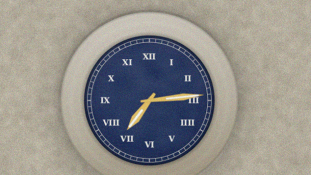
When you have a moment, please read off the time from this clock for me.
7:14
